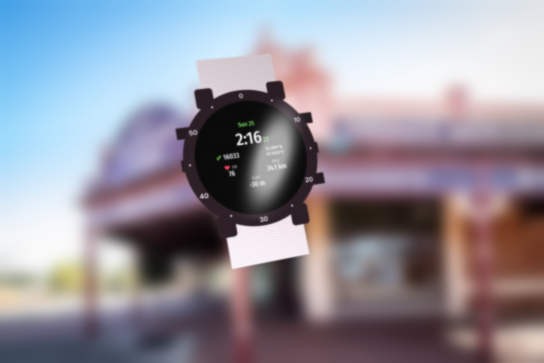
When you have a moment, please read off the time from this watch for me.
2:16
